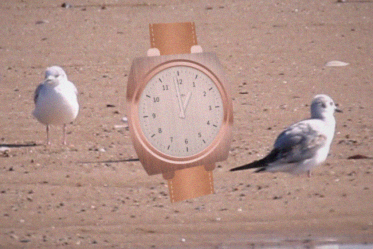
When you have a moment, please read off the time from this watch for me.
12:59
